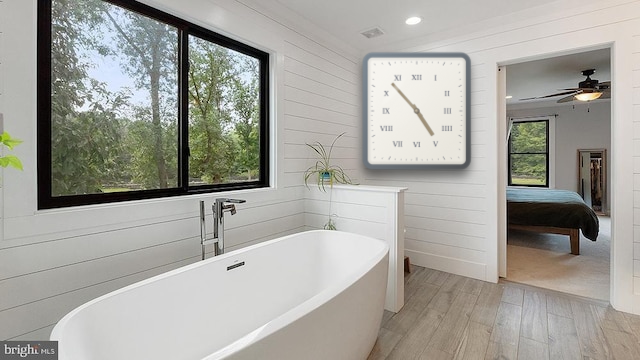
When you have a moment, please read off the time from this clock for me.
4:53
